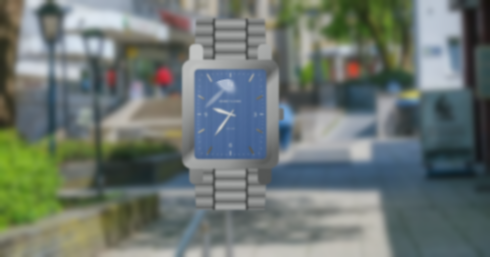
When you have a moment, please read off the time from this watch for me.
9:36
